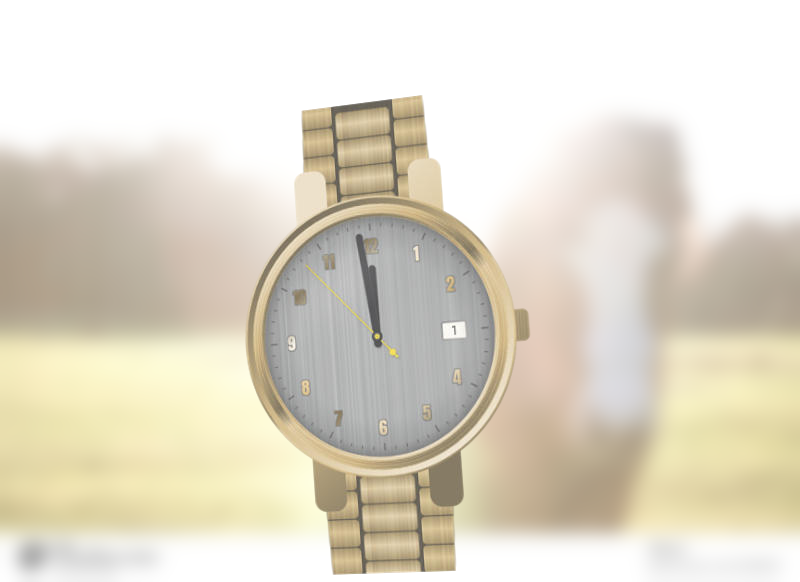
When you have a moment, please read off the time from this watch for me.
11:58:53
